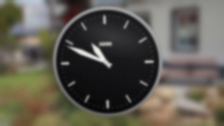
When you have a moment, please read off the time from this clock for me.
10:49
